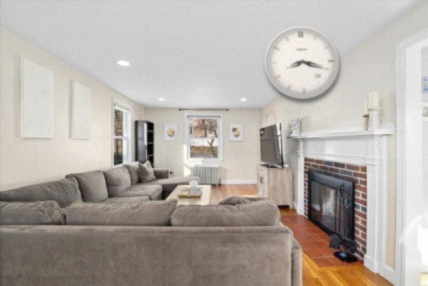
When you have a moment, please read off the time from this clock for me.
8:18
